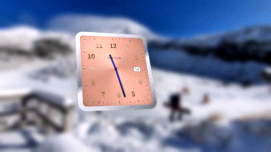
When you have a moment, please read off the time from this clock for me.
11:28
